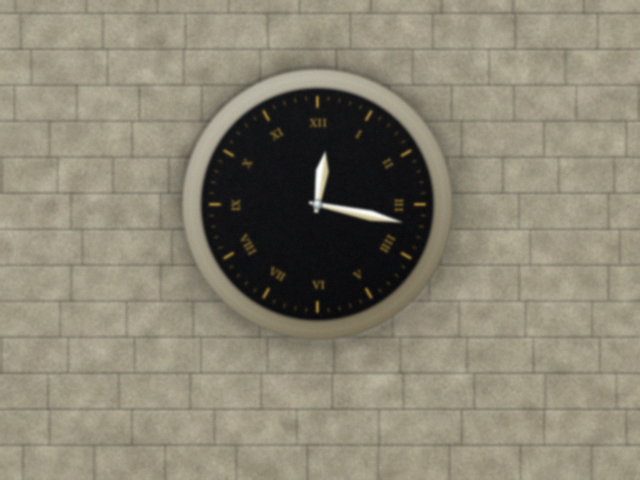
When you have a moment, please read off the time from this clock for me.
12:17
